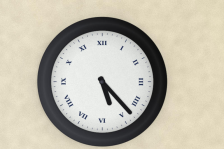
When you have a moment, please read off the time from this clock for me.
5:23
